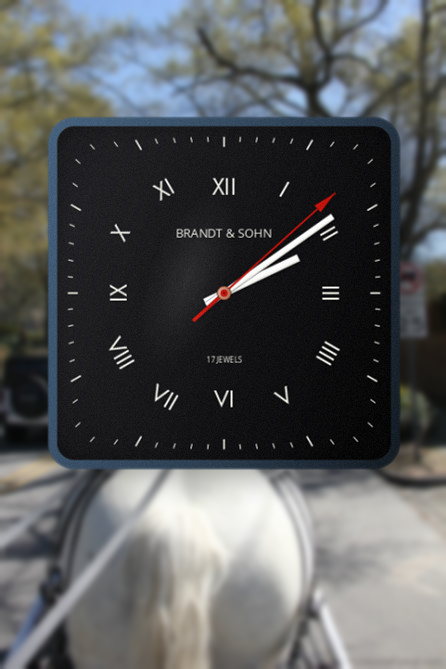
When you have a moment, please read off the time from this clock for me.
2:09:08
